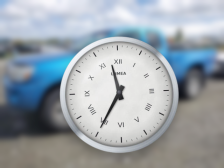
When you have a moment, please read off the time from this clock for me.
11:35
